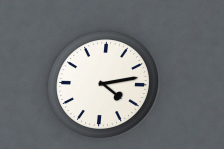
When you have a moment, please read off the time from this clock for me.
4:13
